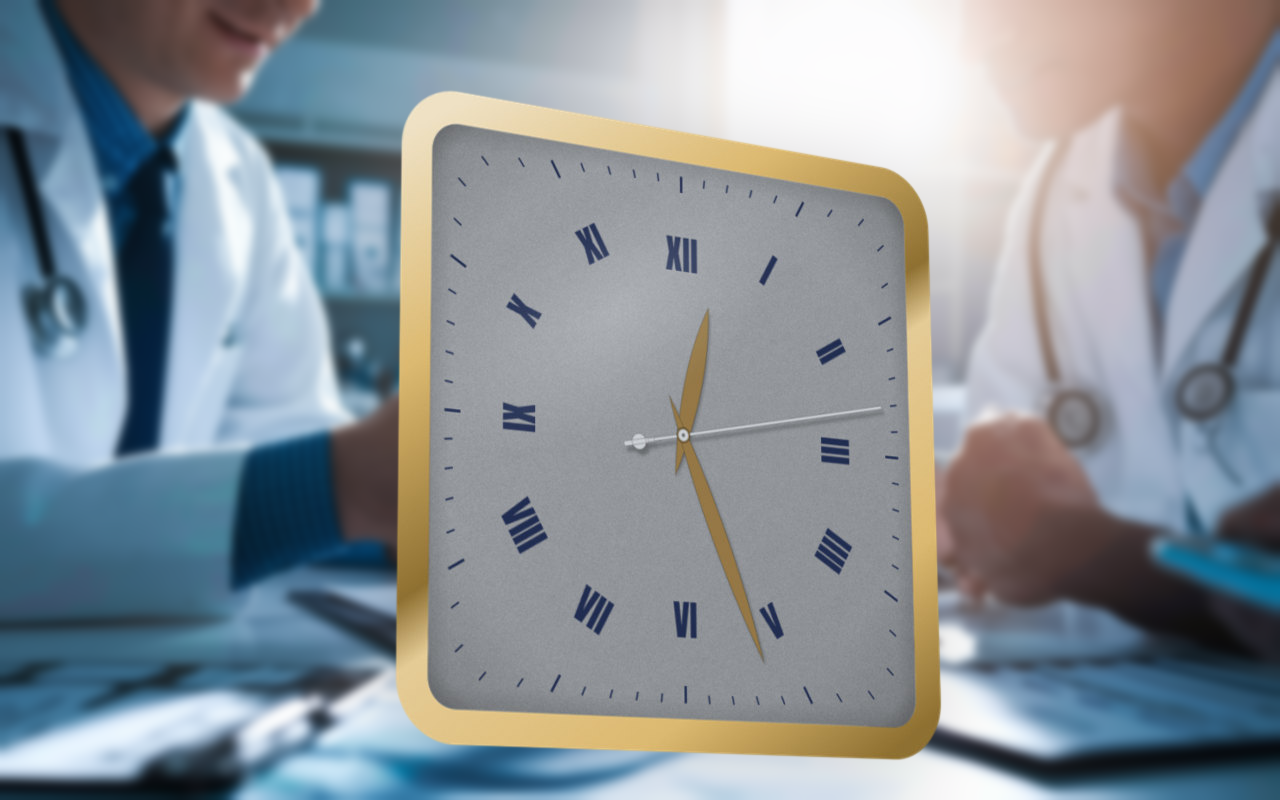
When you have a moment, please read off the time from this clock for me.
12:26:13
